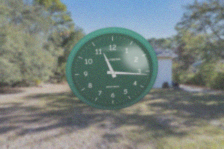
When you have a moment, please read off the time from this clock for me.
11:16
